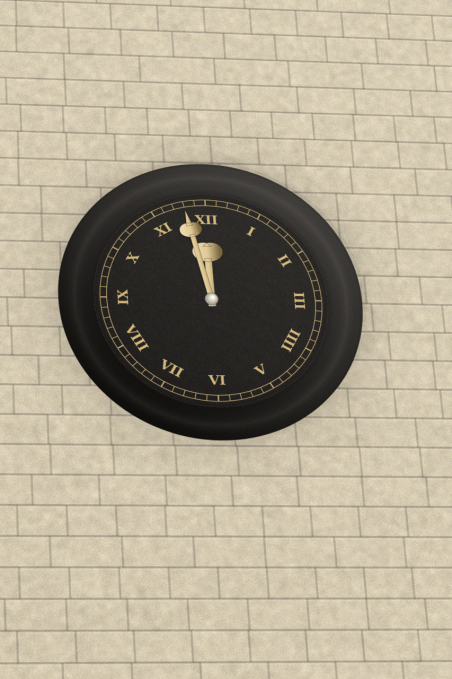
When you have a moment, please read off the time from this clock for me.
11:58
